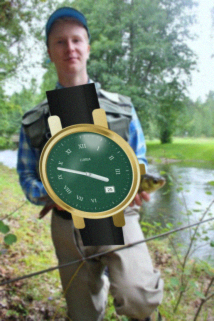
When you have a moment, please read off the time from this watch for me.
3:48
